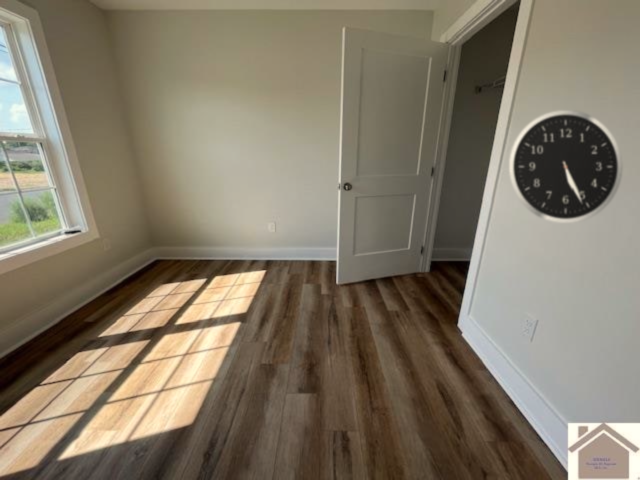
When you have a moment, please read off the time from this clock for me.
5:26
